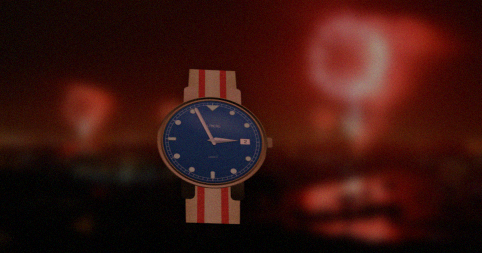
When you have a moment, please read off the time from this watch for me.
2:56
